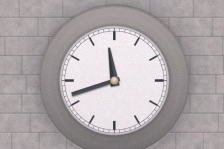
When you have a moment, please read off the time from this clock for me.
11:42
